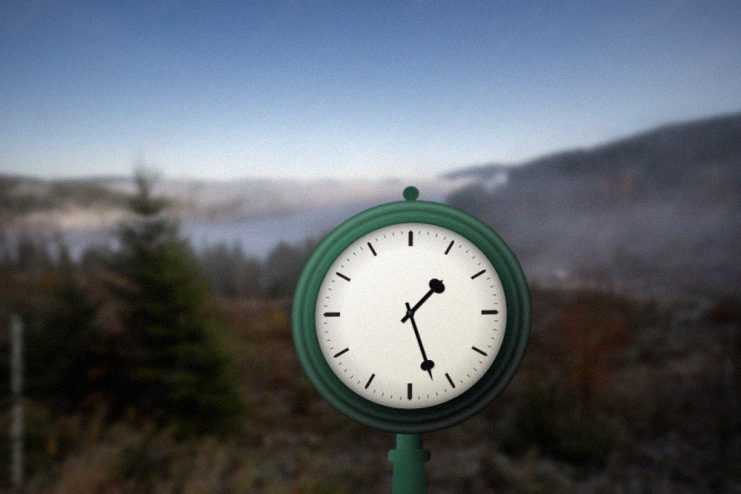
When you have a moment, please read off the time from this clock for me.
1:27
